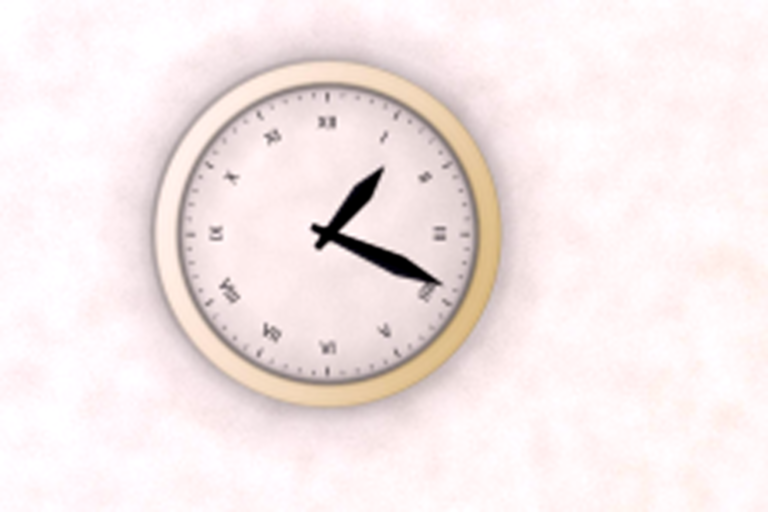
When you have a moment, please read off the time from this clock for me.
1:19
